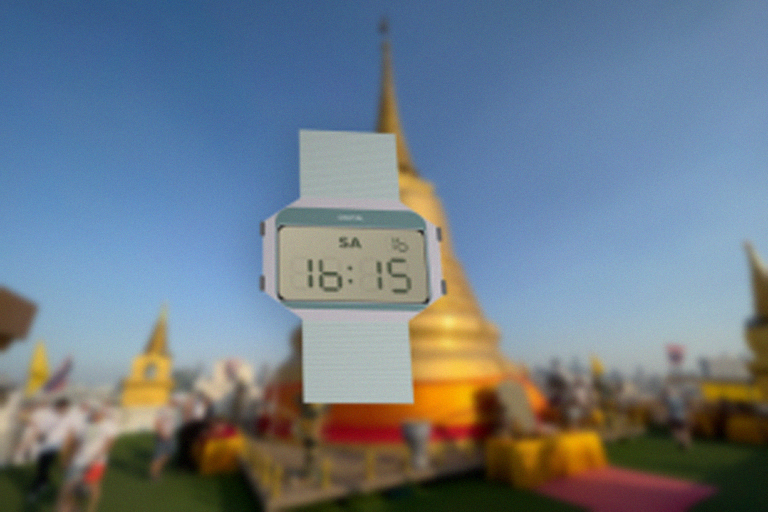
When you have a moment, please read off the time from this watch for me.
16:15
